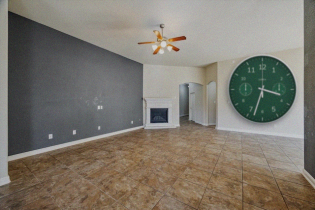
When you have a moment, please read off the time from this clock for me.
3:33
